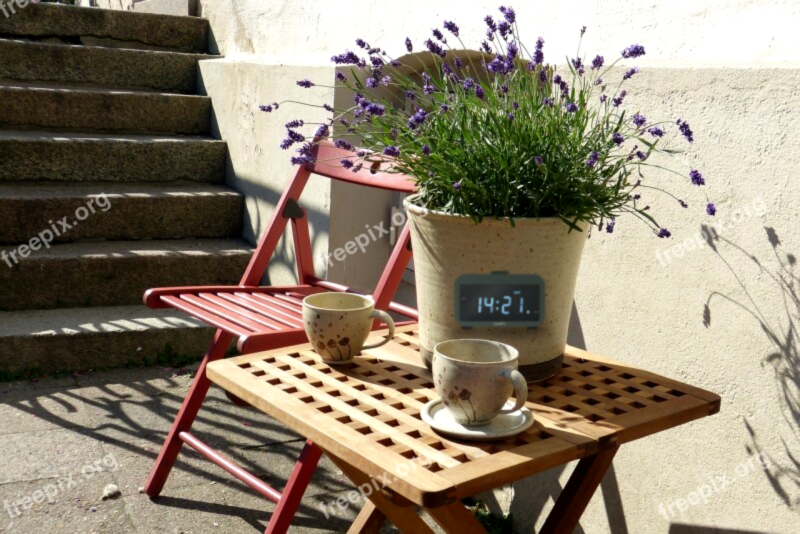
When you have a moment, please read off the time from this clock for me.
14:21
